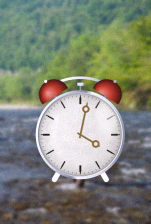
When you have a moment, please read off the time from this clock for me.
4:02
